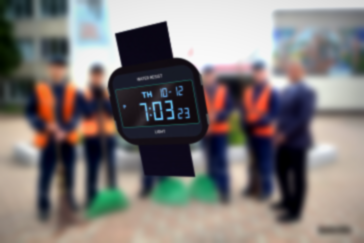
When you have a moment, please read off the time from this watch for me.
7:03
